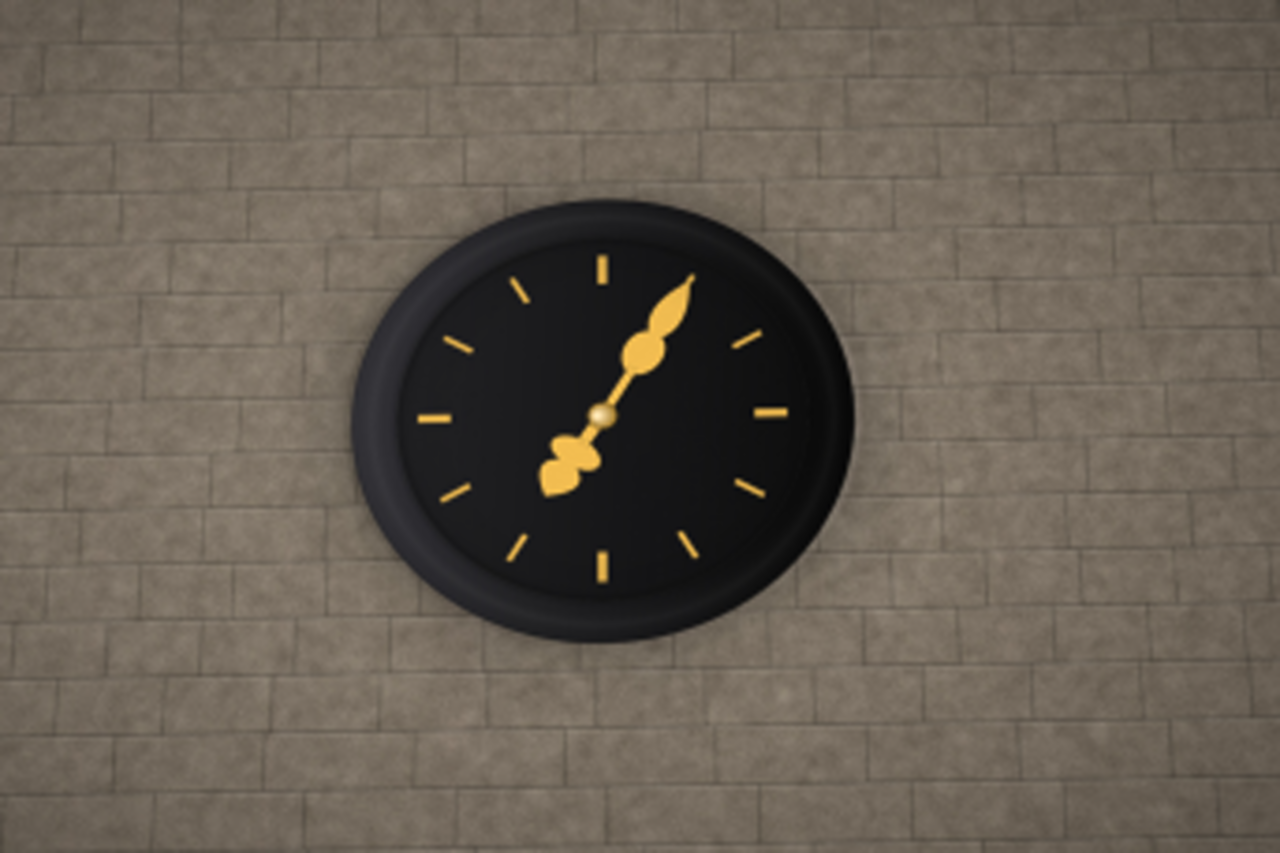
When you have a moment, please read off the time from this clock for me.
7:05
